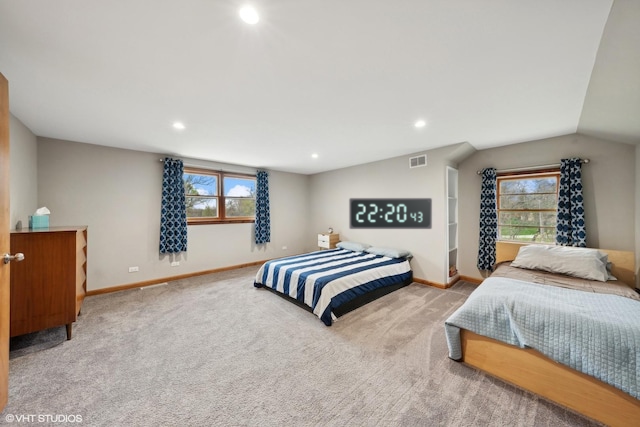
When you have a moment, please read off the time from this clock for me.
22:20:43
